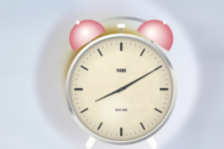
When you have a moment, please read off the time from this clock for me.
8:10
